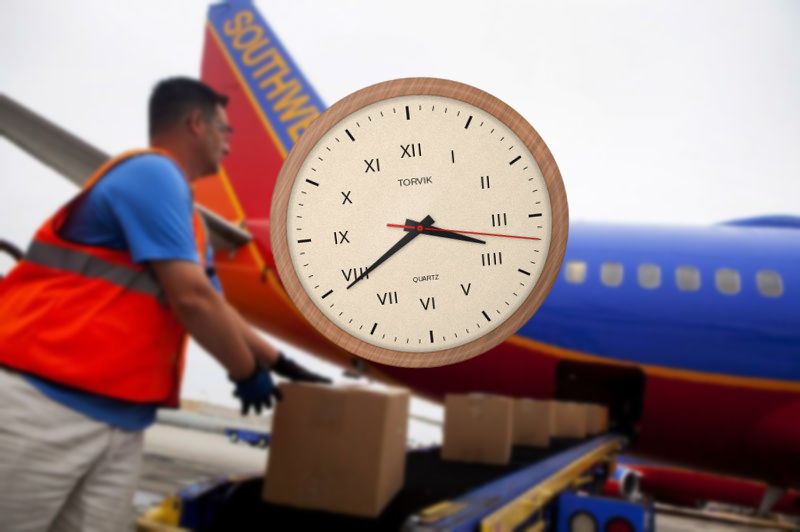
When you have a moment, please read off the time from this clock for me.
3:39:17
